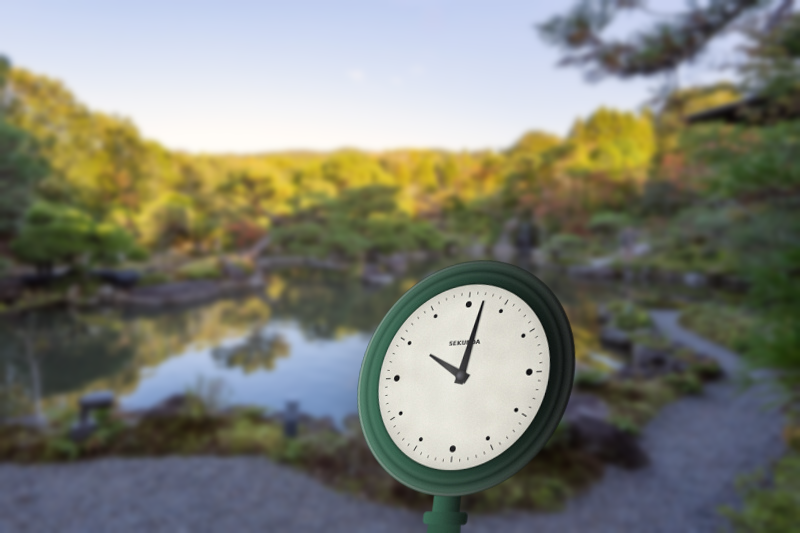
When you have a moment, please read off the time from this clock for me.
10:02
